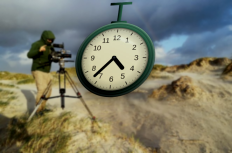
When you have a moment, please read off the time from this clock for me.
4:37
